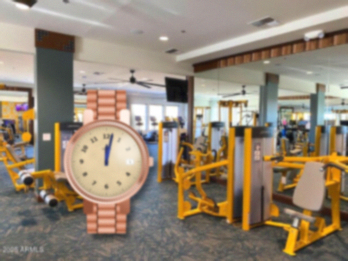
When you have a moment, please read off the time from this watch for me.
12:02
